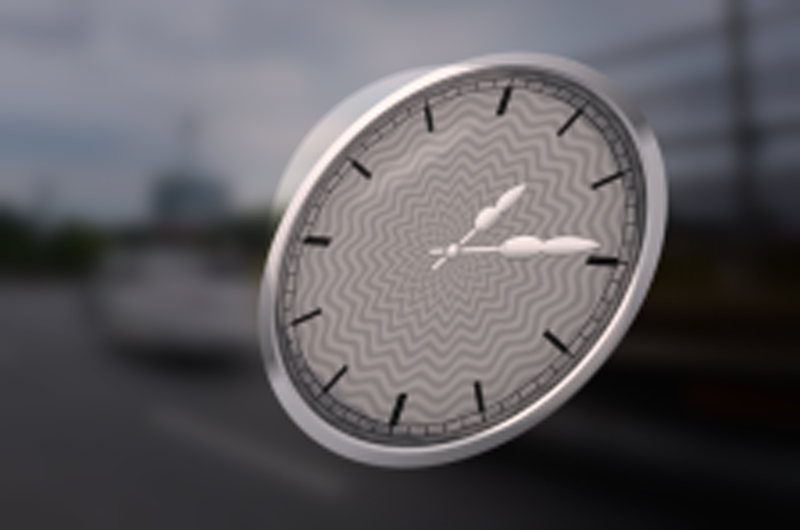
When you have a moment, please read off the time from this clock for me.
1:14
